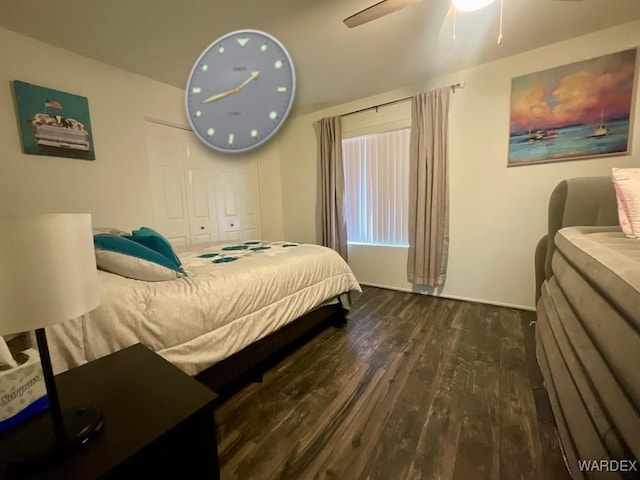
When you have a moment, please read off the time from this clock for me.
1:42
